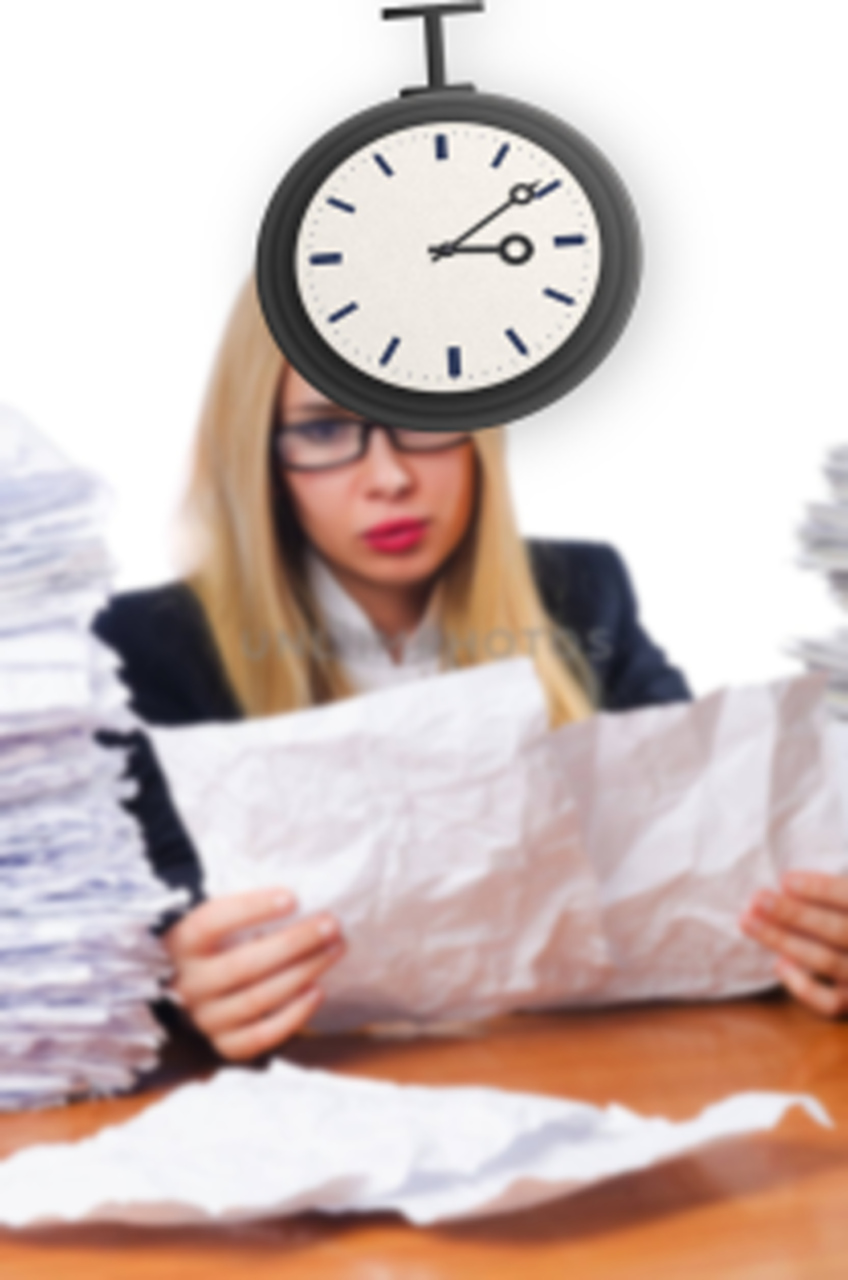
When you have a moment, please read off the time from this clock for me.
3:09
